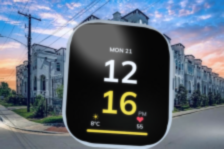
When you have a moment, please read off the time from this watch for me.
12:16
